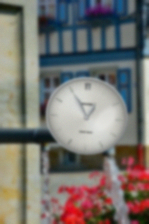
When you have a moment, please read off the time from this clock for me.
12:55
